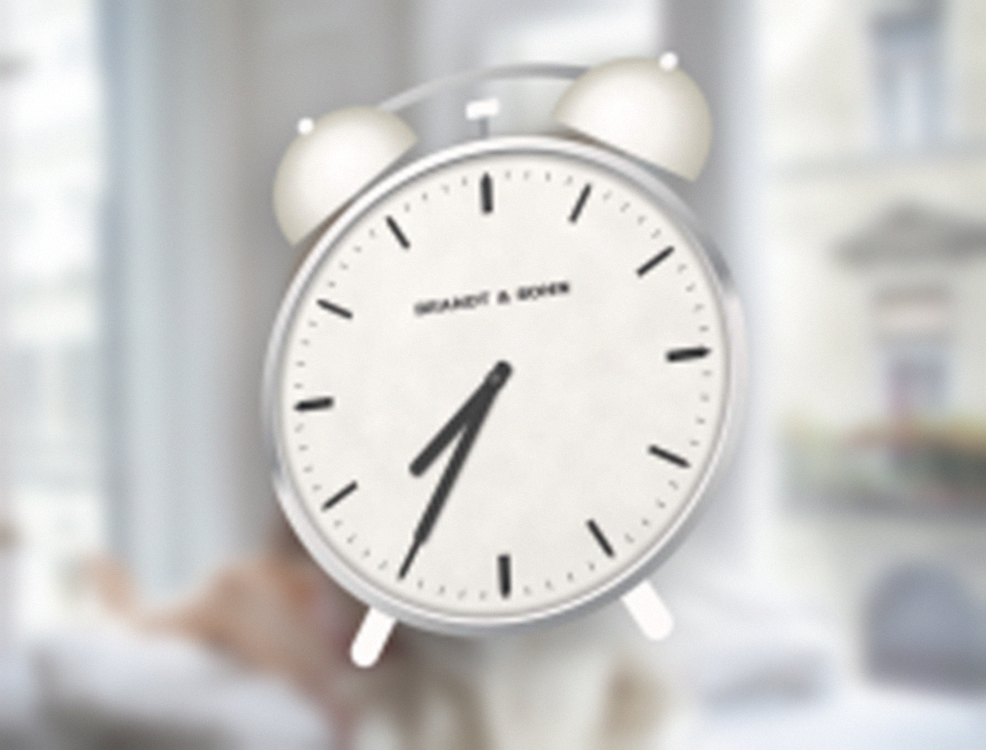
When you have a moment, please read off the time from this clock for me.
7:35
